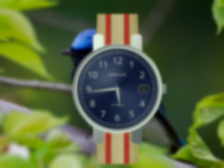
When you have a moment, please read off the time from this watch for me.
5:44
